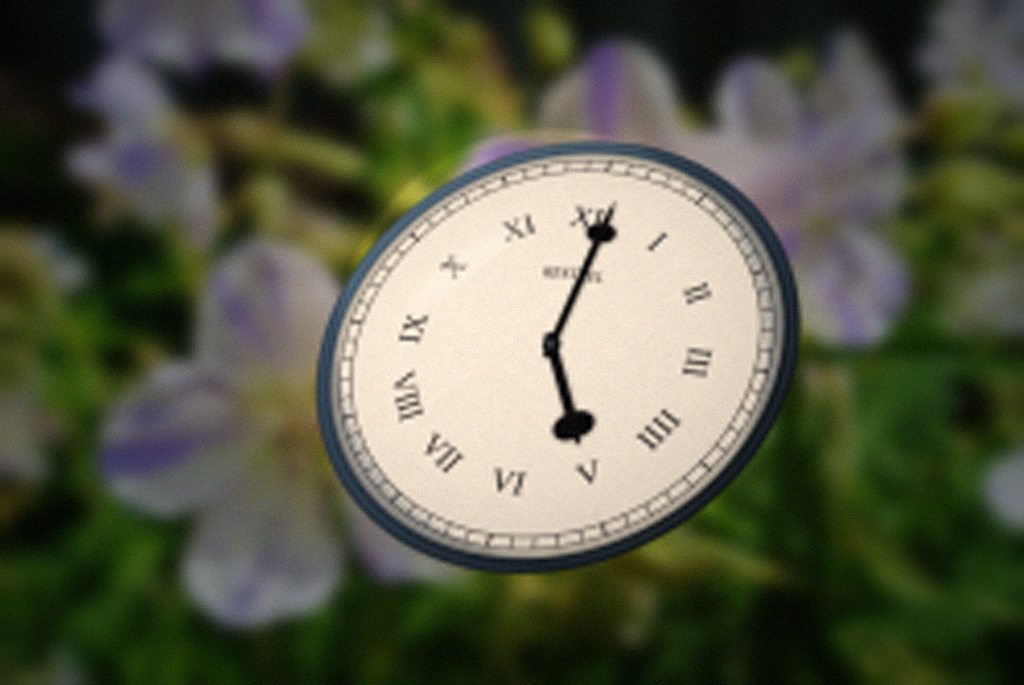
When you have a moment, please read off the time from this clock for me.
5:01
